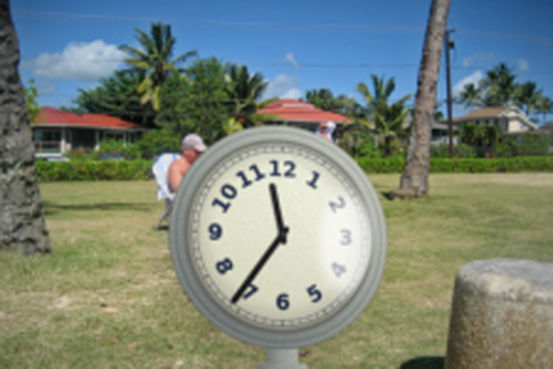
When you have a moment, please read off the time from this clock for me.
11:36
